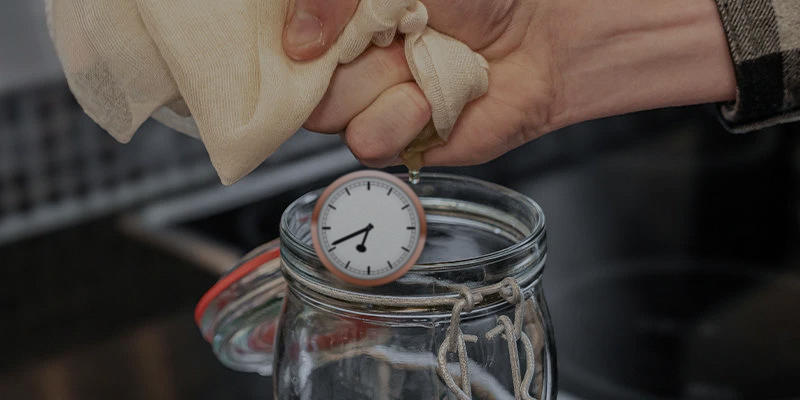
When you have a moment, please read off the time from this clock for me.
6:41
